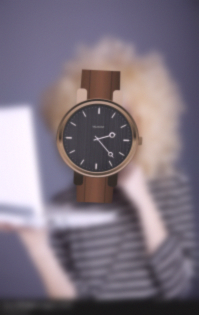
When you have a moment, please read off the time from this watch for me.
2:23
